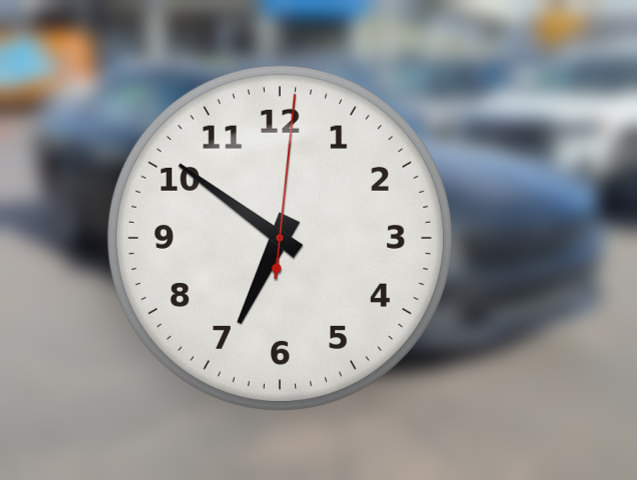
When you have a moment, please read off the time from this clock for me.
6:51:01
